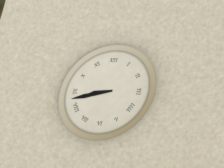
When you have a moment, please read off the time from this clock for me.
8:43
